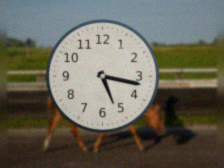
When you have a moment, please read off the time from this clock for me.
5:17
